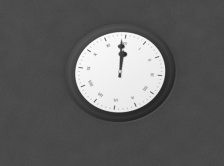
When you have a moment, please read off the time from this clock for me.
11:59
